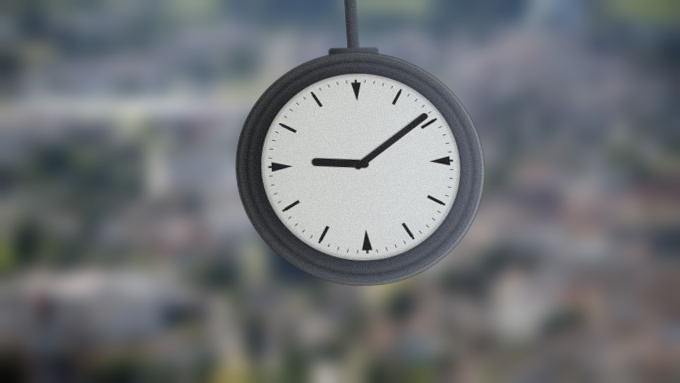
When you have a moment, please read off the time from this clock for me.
9:09
